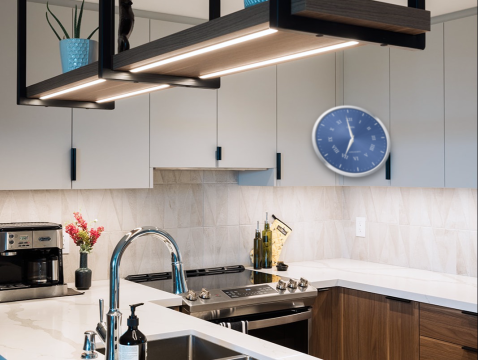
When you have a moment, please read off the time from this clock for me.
6:59
